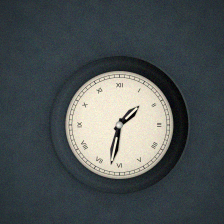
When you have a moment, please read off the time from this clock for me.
1:32
